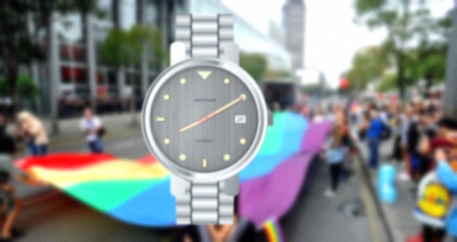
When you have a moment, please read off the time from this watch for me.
8:10
